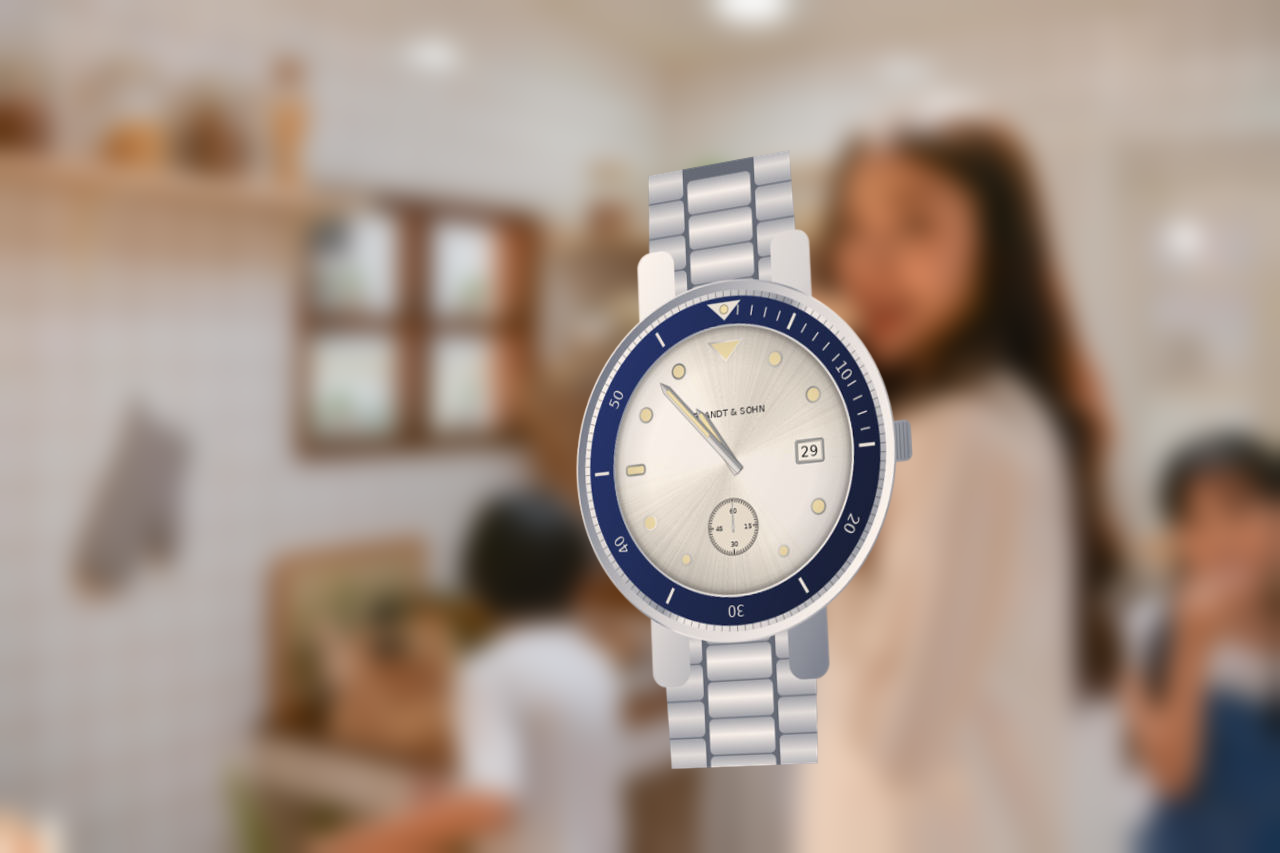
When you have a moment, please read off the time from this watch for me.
10:53
